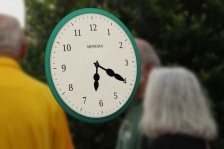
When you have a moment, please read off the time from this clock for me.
6:20
